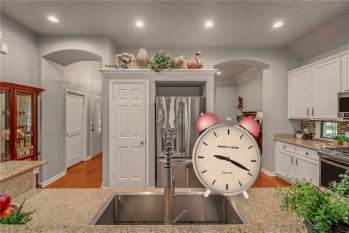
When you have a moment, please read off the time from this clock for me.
9:19
